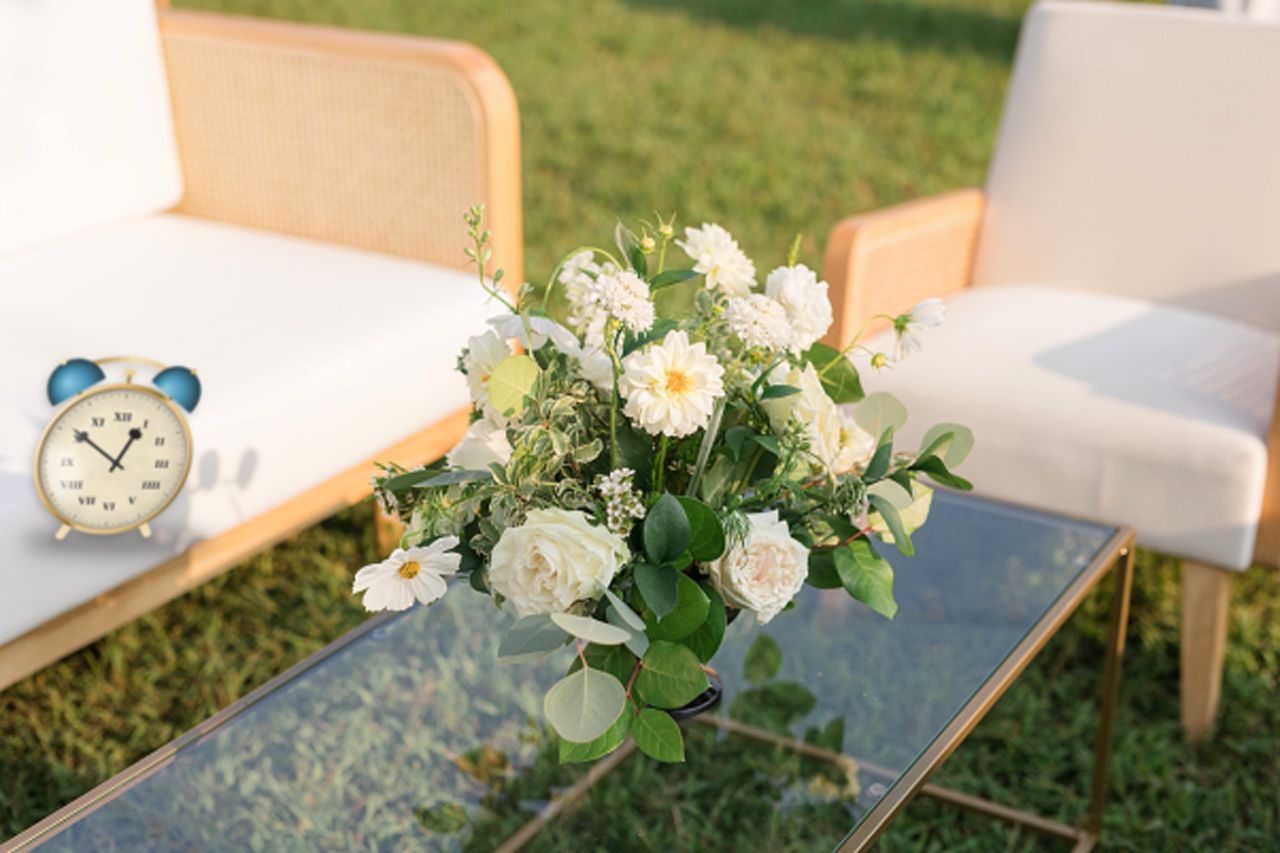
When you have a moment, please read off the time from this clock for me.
12:51
